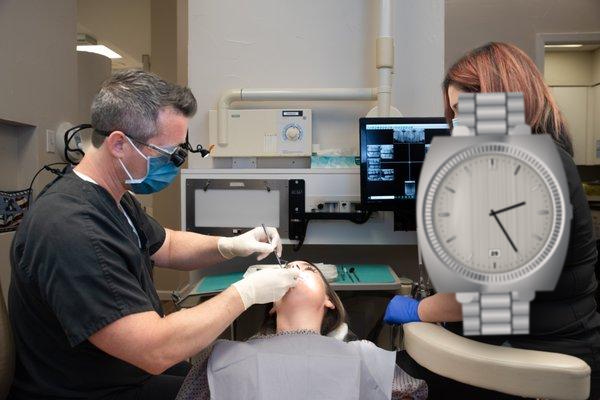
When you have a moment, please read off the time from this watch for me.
2:25
